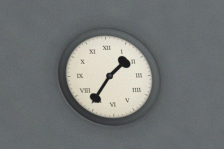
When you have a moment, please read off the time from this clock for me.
1:36
